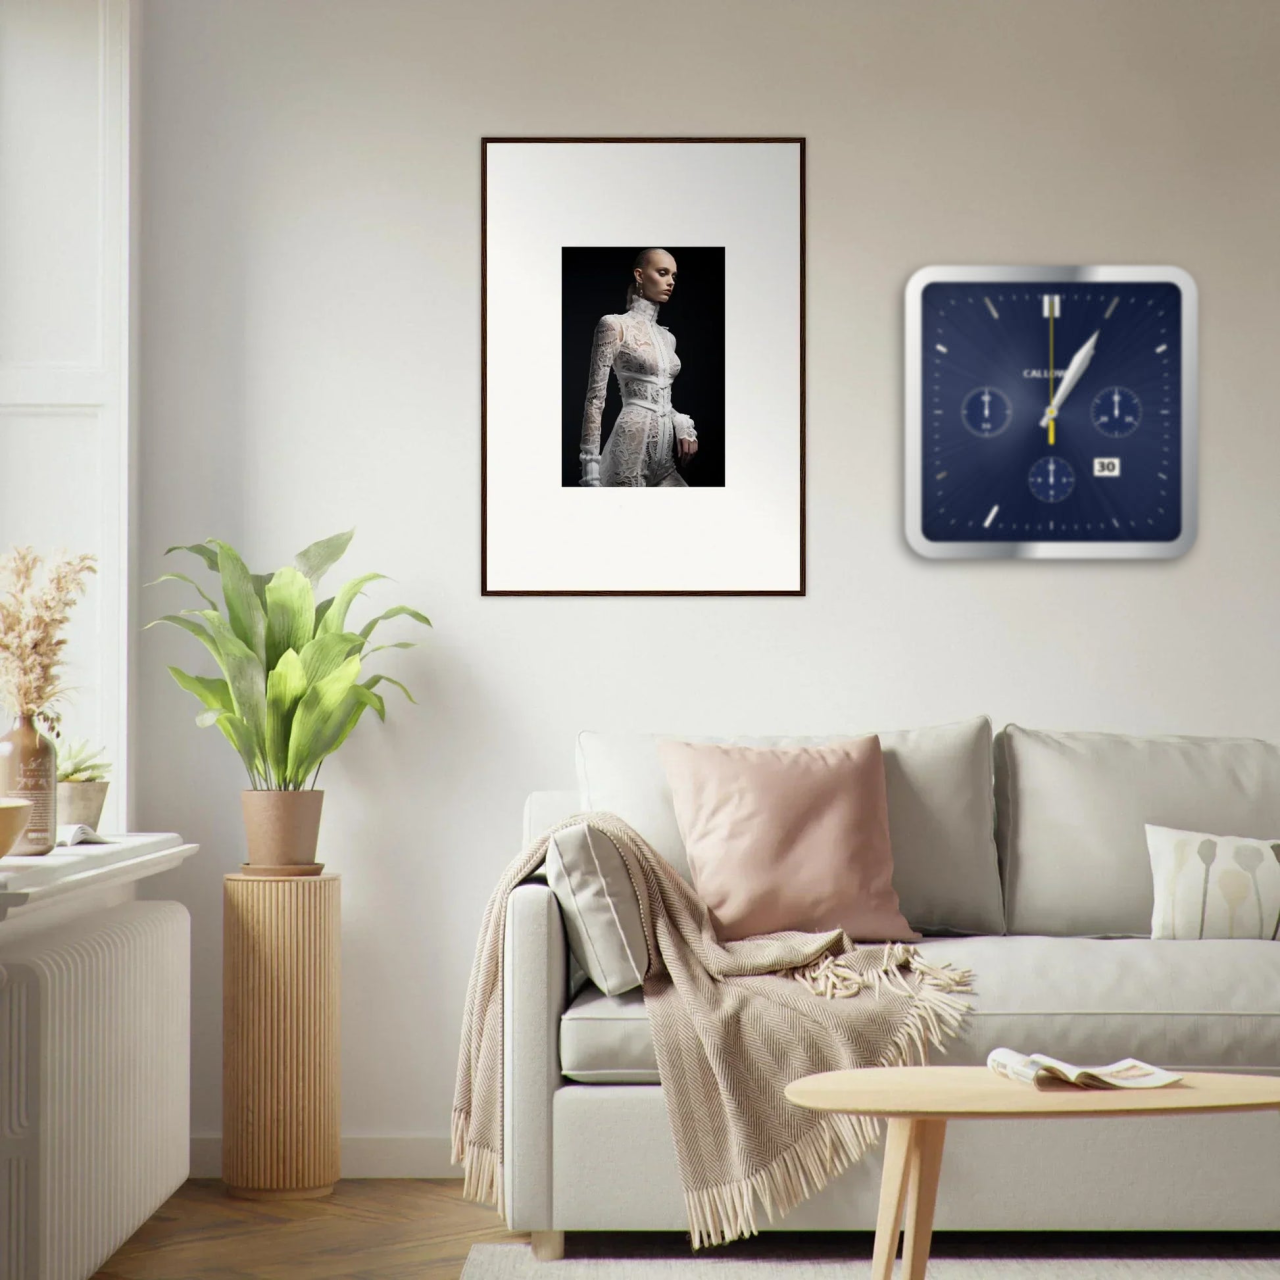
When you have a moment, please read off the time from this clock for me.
1:05
